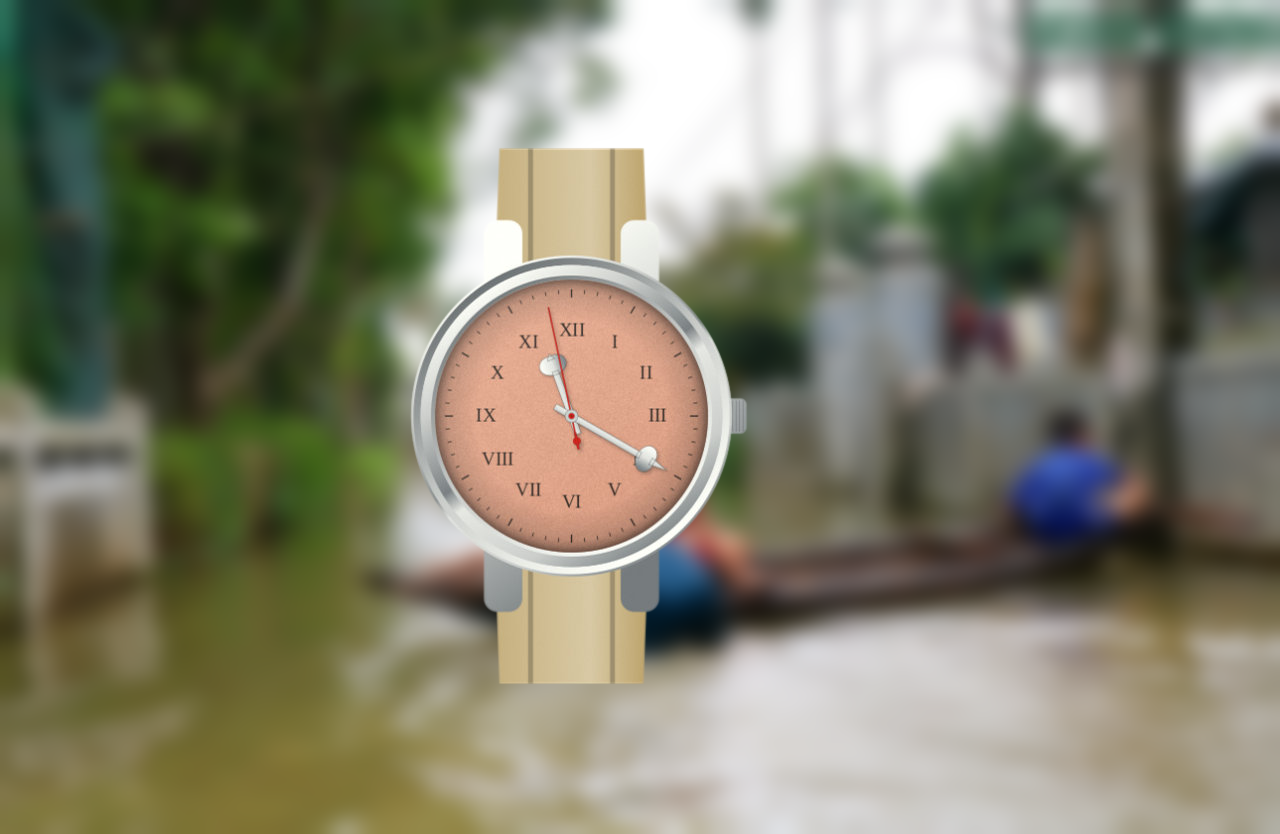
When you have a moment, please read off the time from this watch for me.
11:19:58
